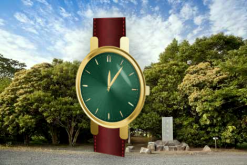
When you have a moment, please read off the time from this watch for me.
12:06
